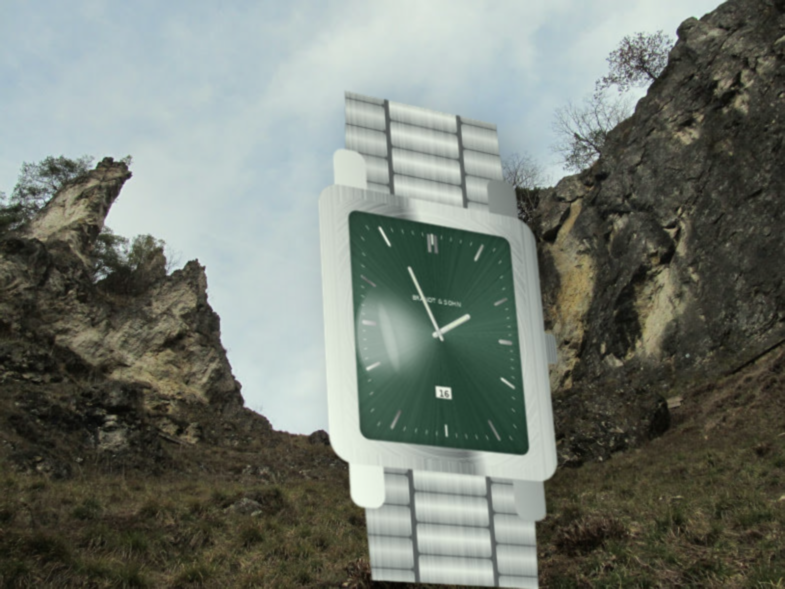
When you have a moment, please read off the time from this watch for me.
1:56
